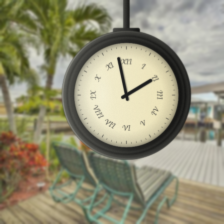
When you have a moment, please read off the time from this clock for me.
1:58
